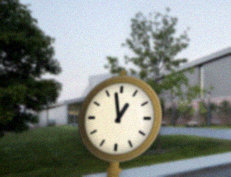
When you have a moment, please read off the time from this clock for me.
12:58
